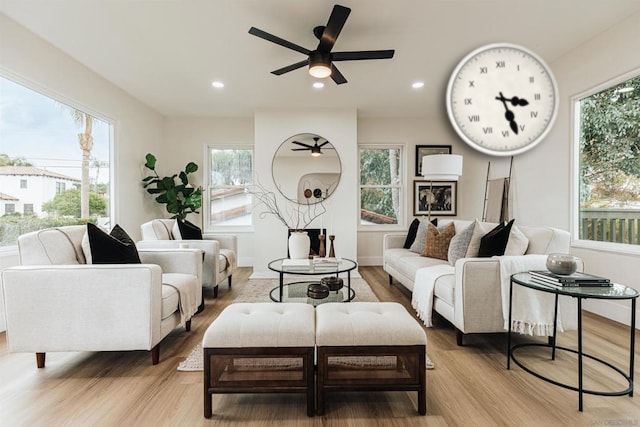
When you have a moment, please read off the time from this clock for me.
3:27
